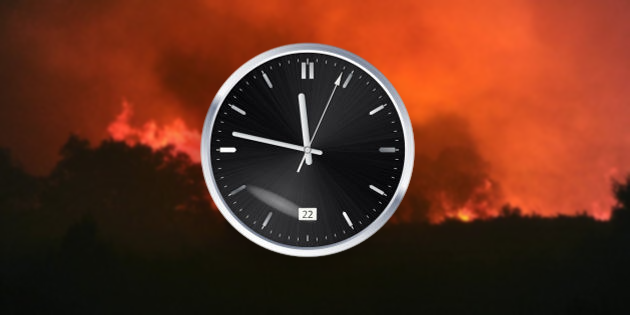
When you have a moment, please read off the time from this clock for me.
11:47:04
